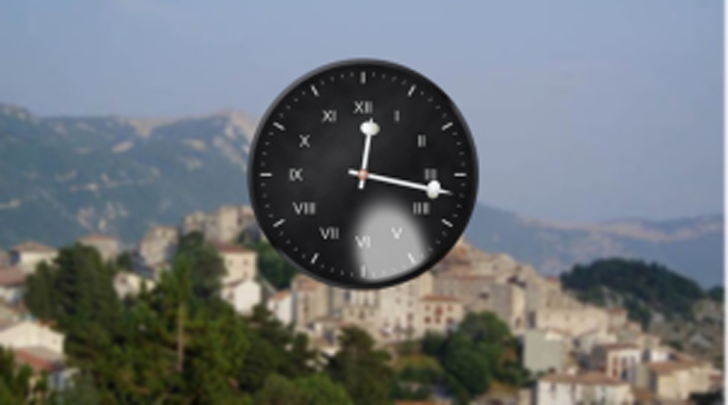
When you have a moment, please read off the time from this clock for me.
12:17
